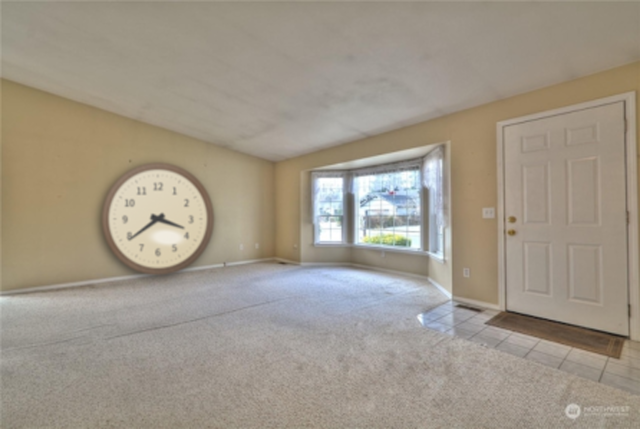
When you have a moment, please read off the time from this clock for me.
3:39
